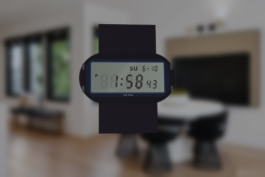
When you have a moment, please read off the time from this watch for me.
1:58:43
